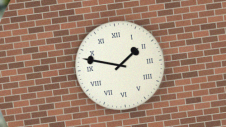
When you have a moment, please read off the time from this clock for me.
1:48
